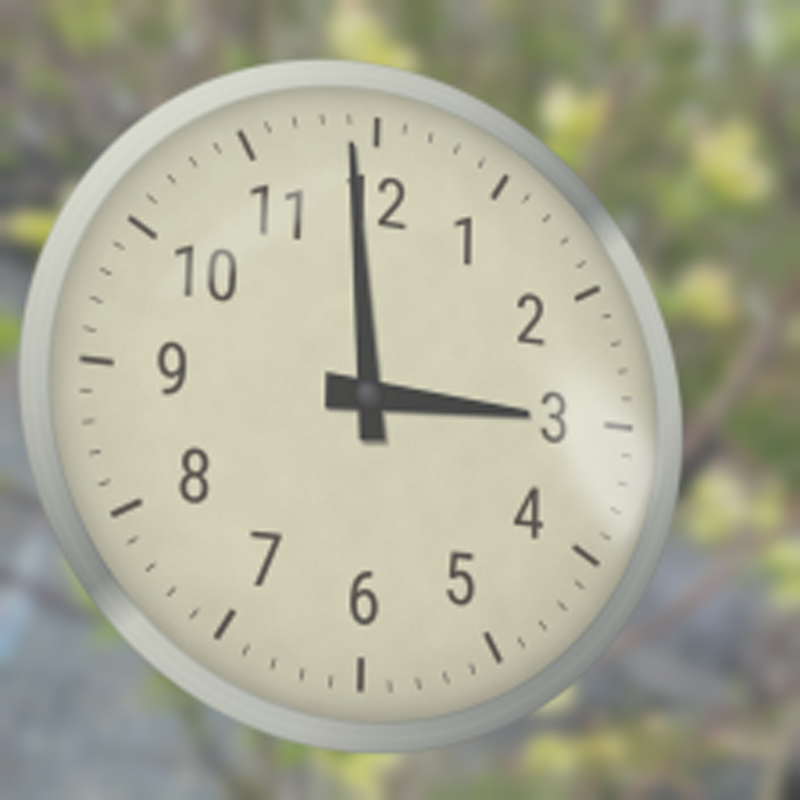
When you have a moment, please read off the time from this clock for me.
2:59
